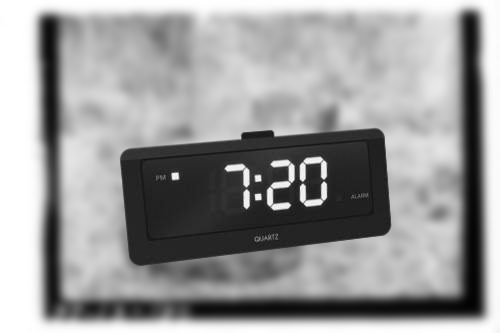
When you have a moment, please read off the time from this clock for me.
7:20
